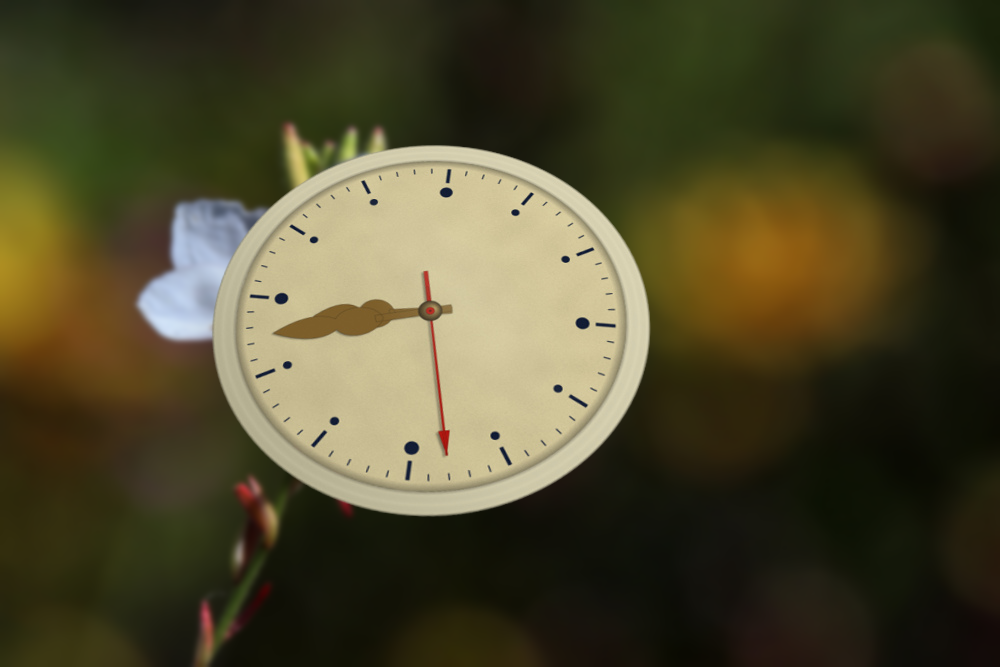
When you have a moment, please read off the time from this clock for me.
8:42:28
